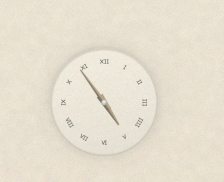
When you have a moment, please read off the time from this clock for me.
4:54
